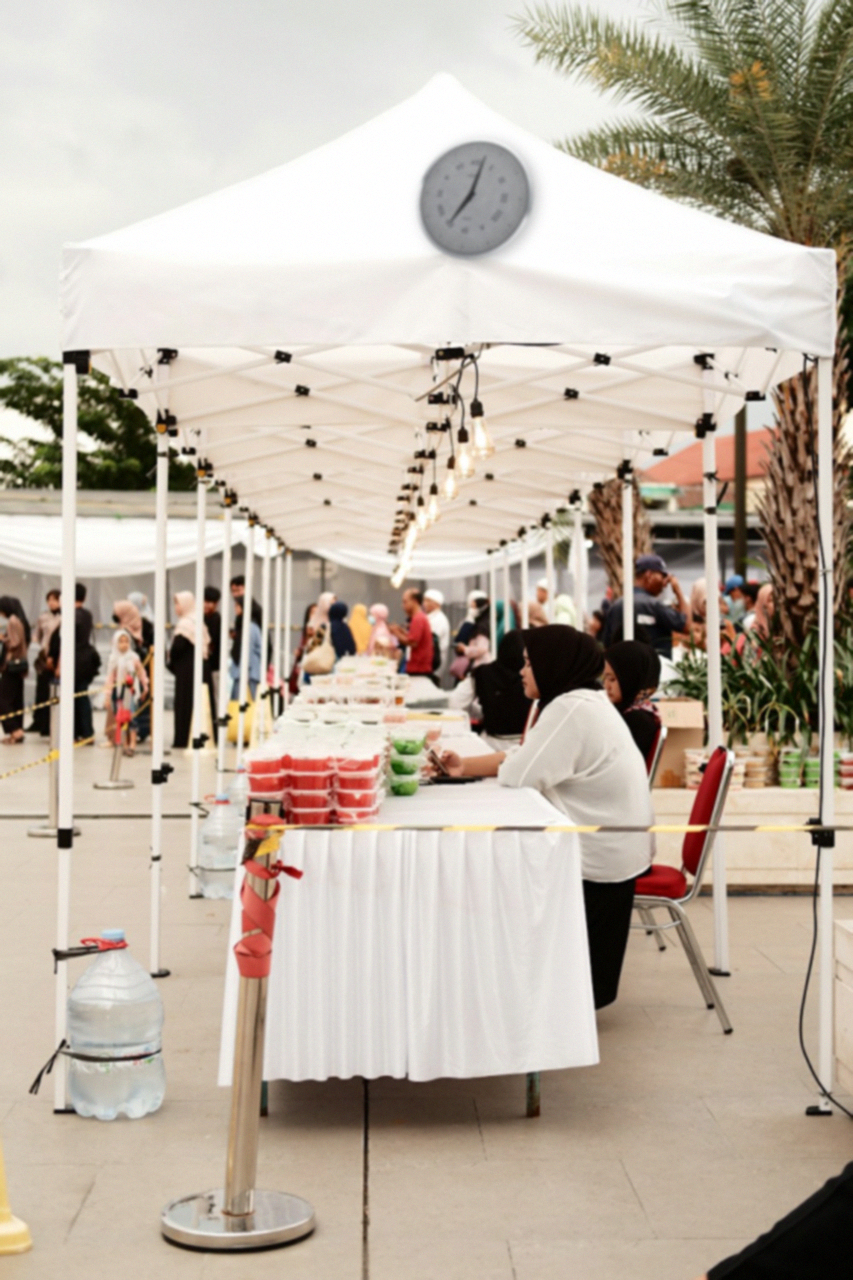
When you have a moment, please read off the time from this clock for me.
7:02
